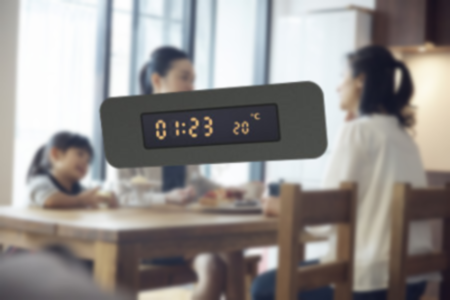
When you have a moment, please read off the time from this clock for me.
1:23
